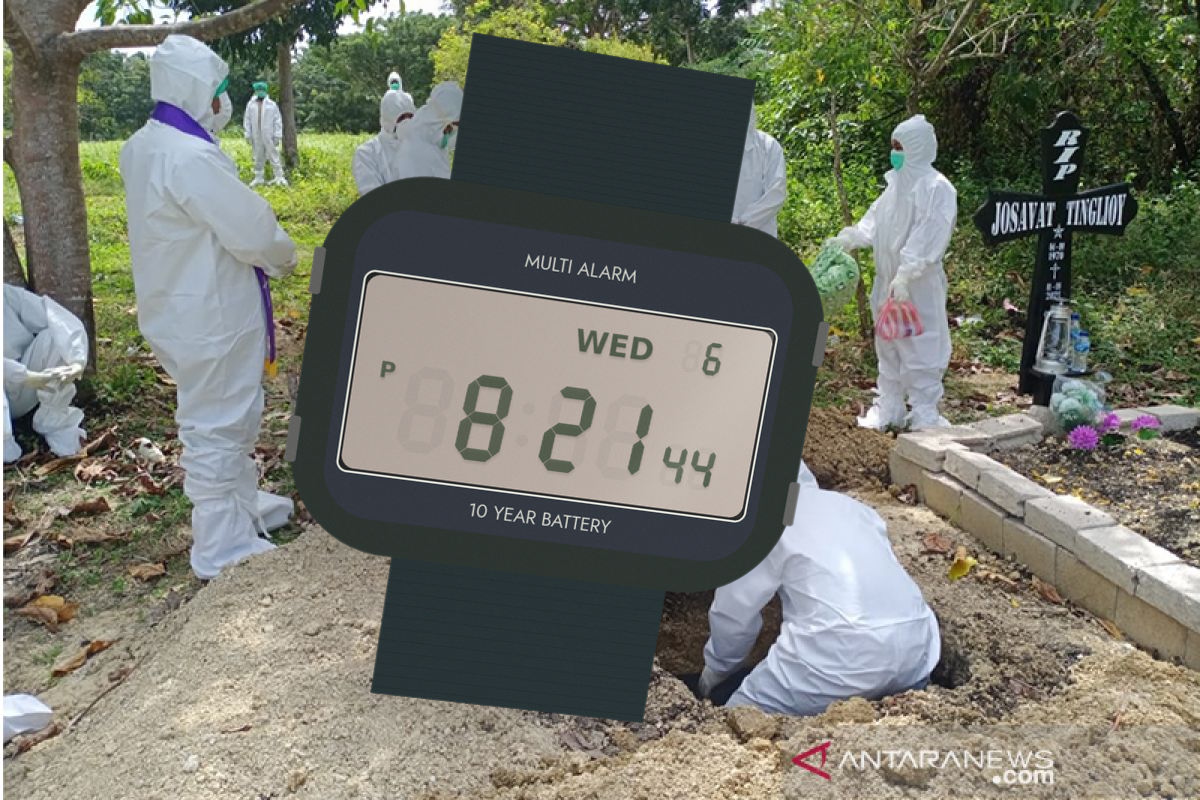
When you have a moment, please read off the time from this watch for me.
8:21:44
